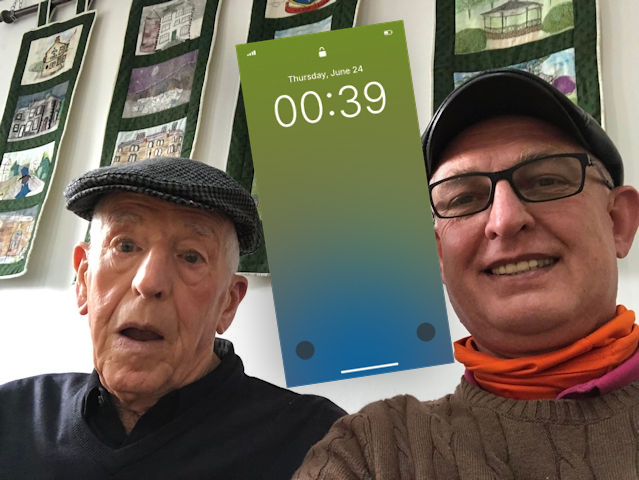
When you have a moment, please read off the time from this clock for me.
0:39
